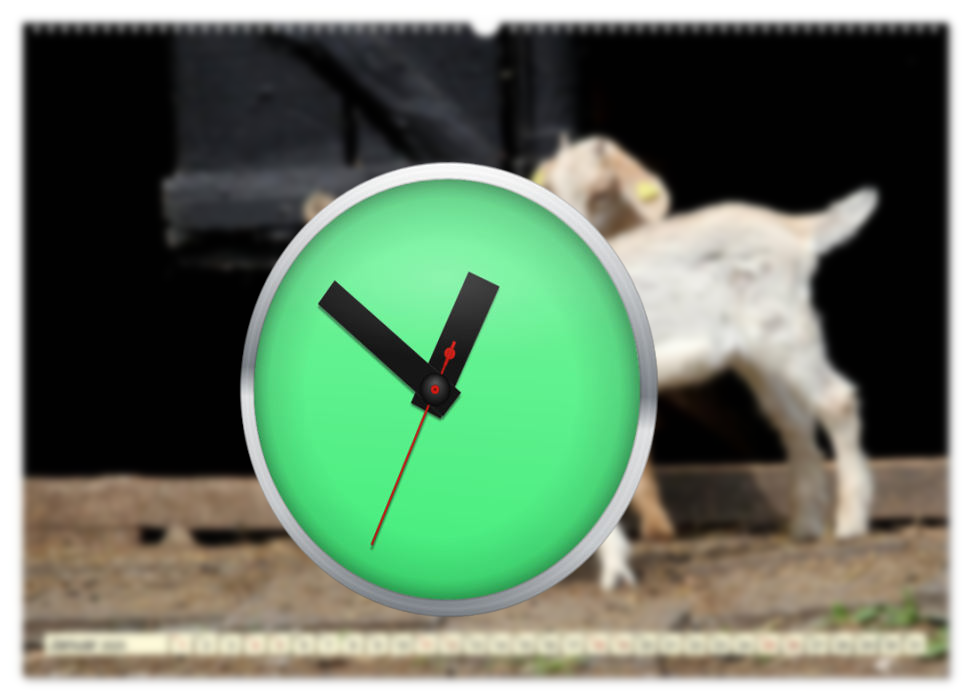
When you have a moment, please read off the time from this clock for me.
12:51:34
